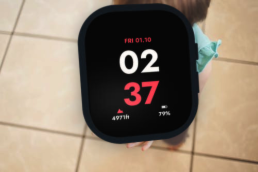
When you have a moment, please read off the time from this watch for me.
2:37
